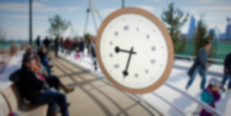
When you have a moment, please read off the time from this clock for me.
9:35
